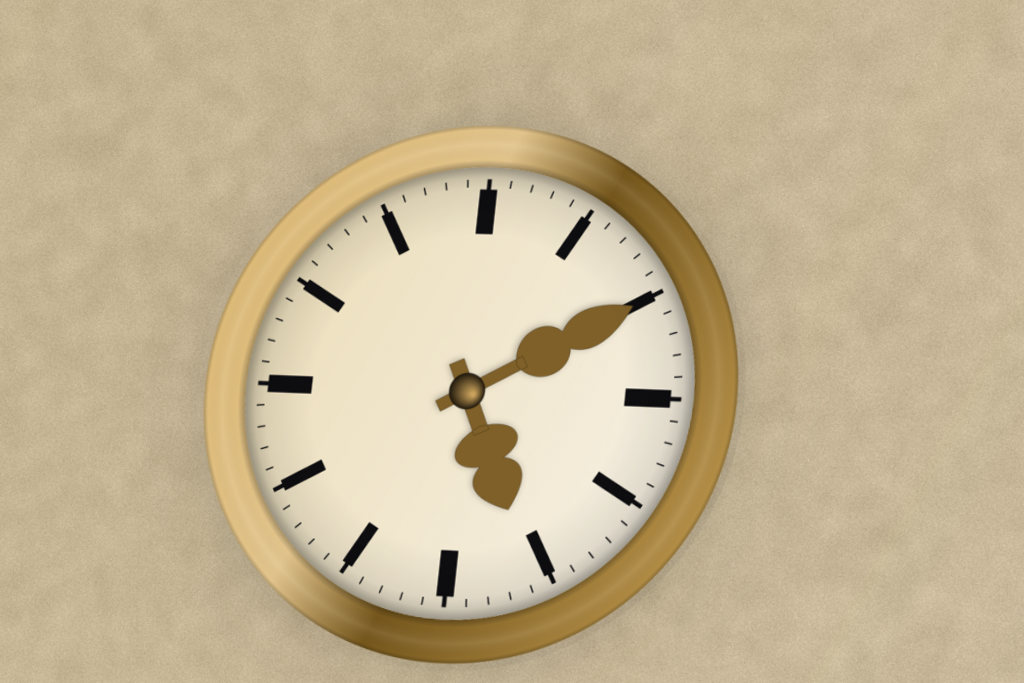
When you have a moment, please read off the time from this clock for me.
5:10
